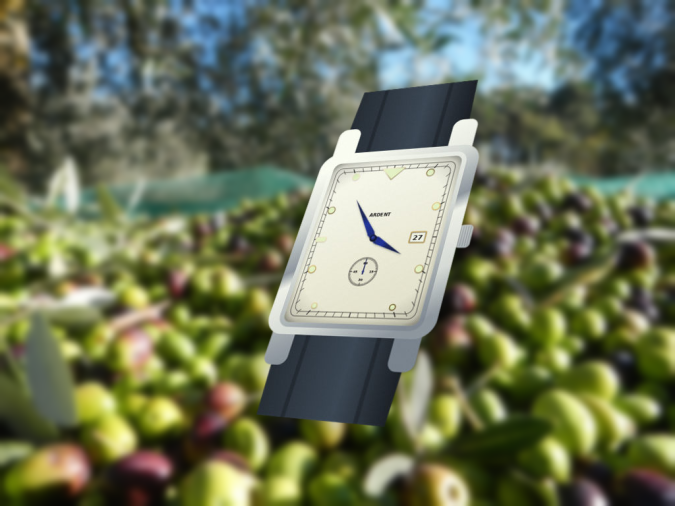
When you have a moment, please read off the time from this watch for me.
3:54
